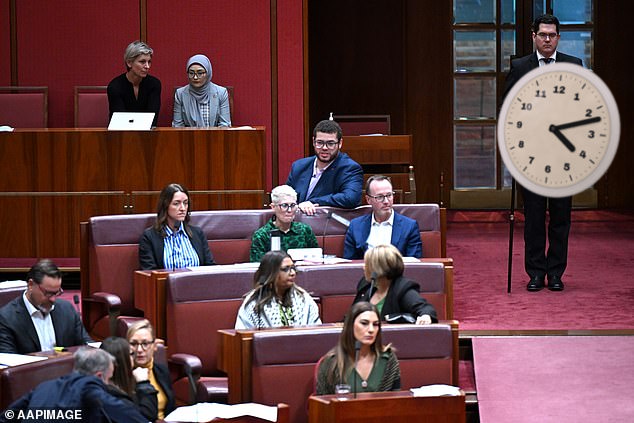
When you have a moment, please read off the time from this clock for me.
4:12
